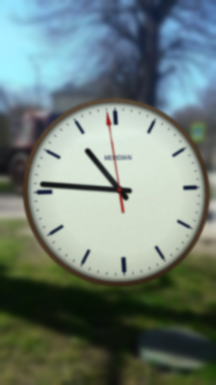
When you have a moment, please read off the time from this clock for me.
10:45:59
